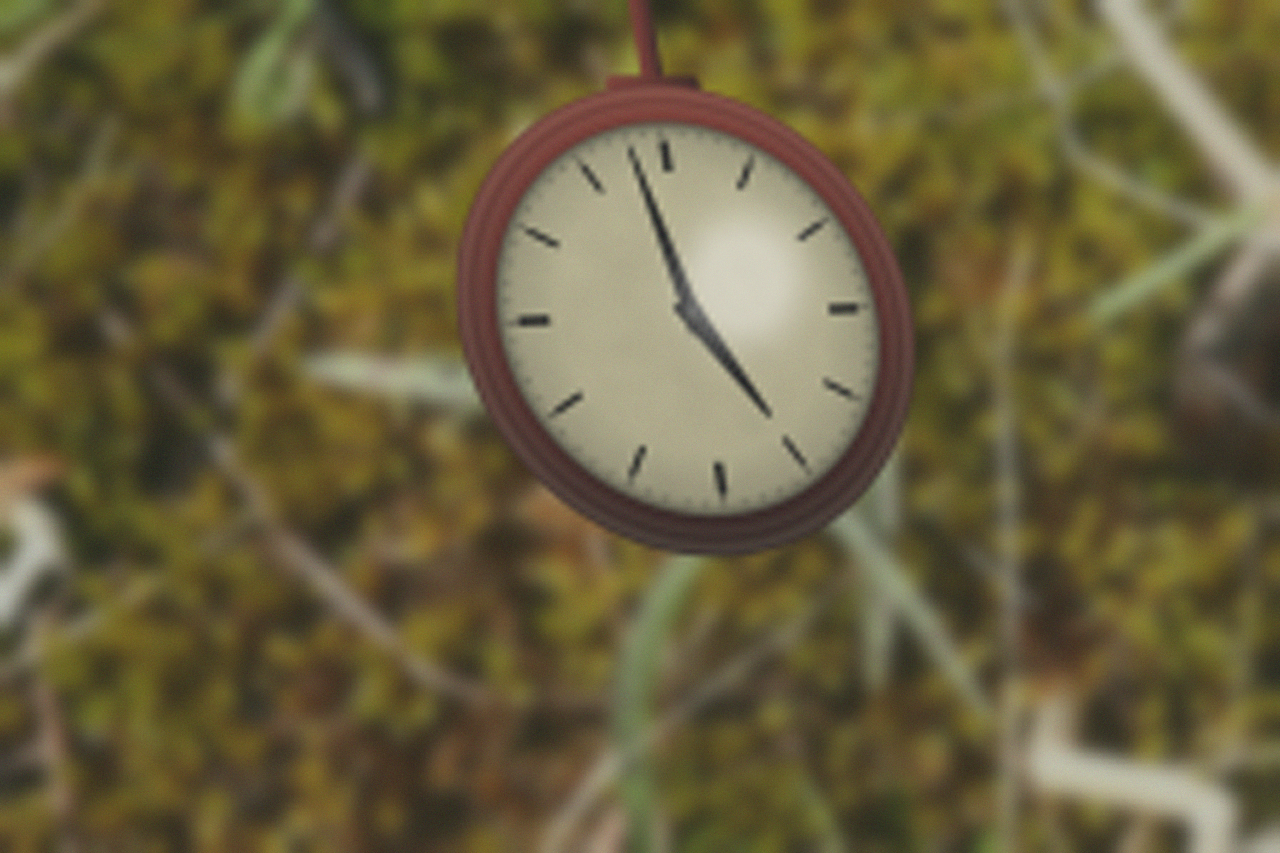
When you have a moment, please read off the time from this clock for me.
4:58
